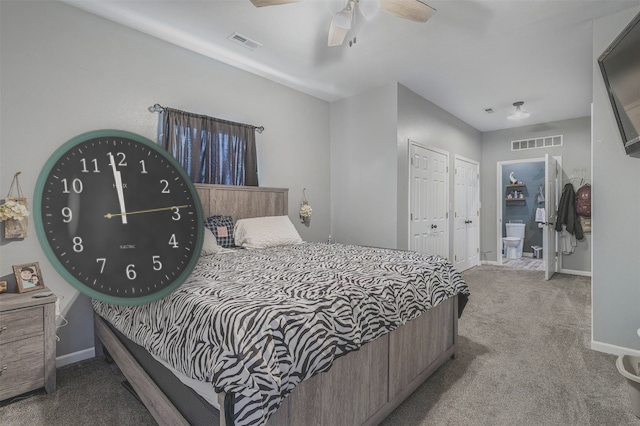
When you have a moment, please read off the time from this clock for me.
11:59:14
